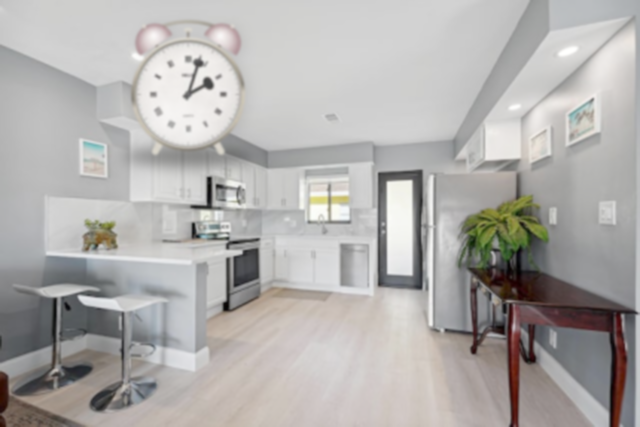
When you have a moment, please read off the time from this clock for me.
2:03
